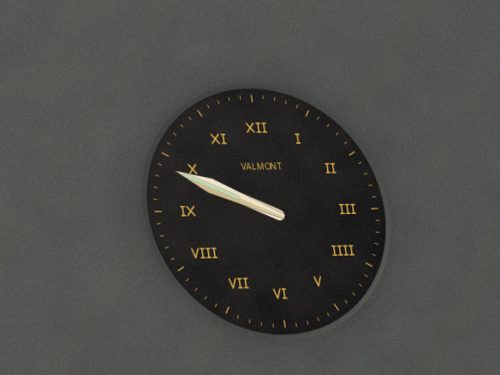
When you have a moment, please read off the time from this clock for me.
9:49
